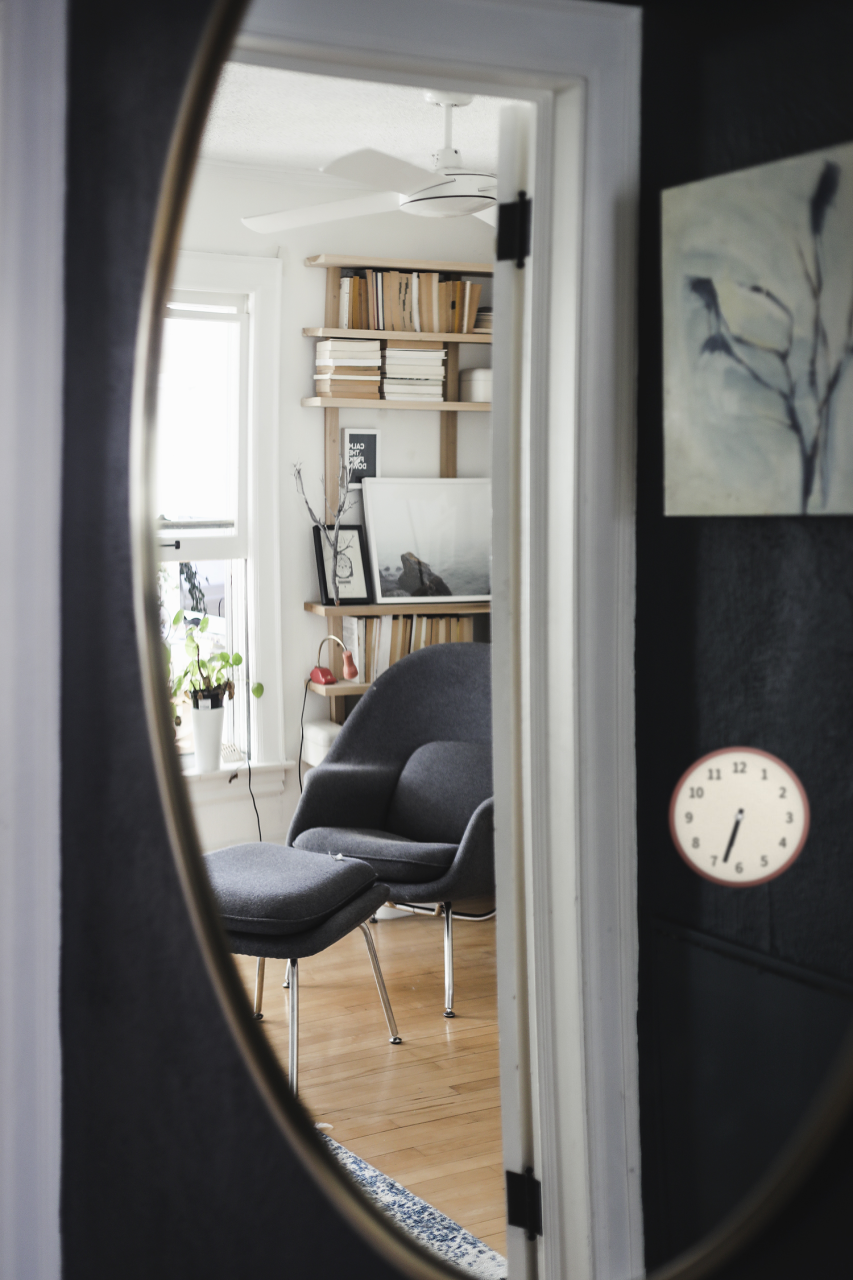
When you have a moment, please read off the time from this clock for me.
6:33
